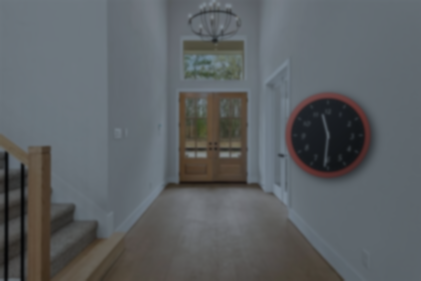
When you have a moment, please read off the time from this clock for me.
11:31
